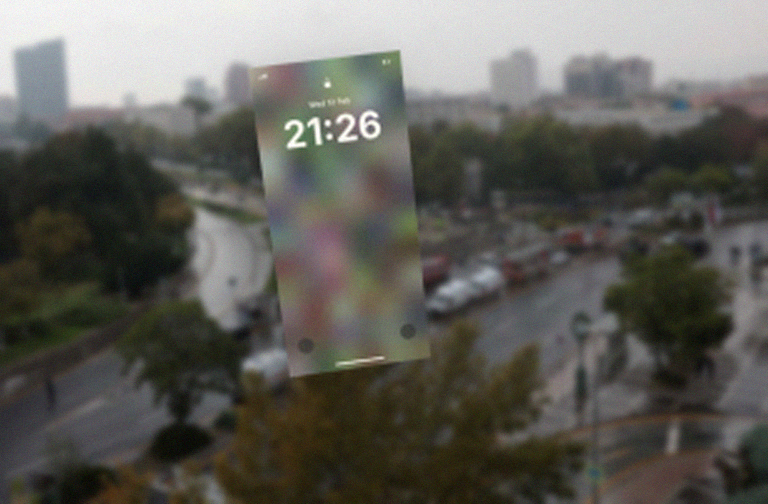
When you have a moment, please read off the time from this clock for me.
21:26
